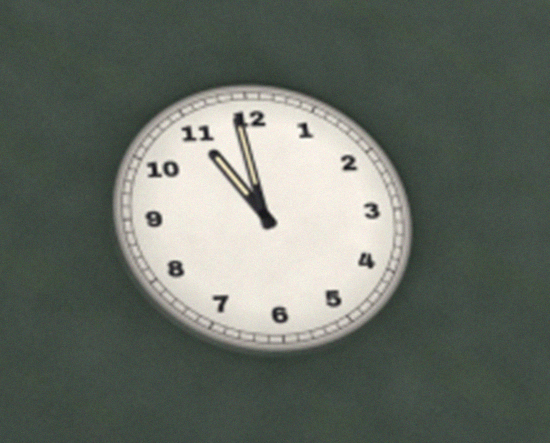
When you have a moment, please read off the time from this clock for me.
10:59
